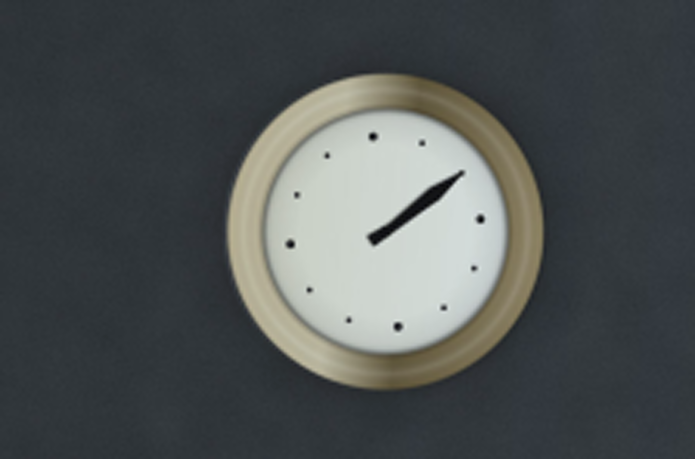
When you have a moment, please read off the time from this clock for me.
2:10
